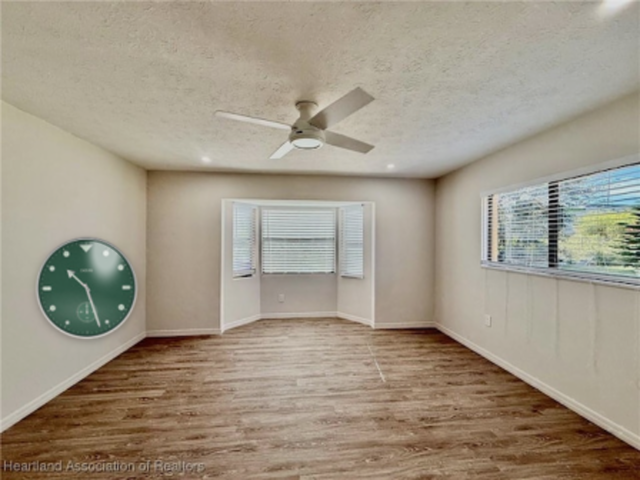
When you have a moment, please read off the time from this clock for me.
10:27
